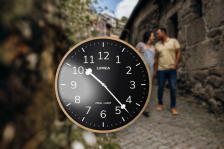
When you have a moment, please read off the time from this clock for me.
10:23
